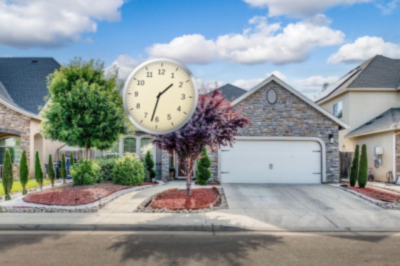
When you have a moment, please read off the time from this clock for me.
1:32
